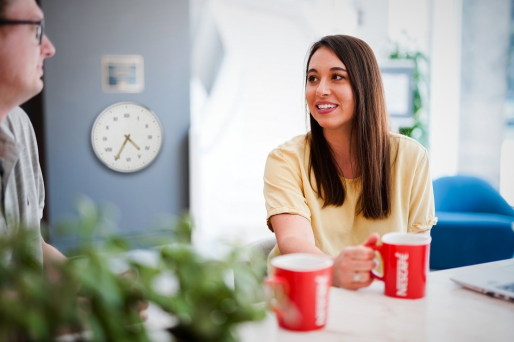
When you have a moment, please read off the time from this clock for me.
4:35
